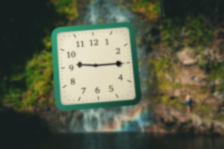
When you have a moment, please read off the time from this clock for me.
9:15
